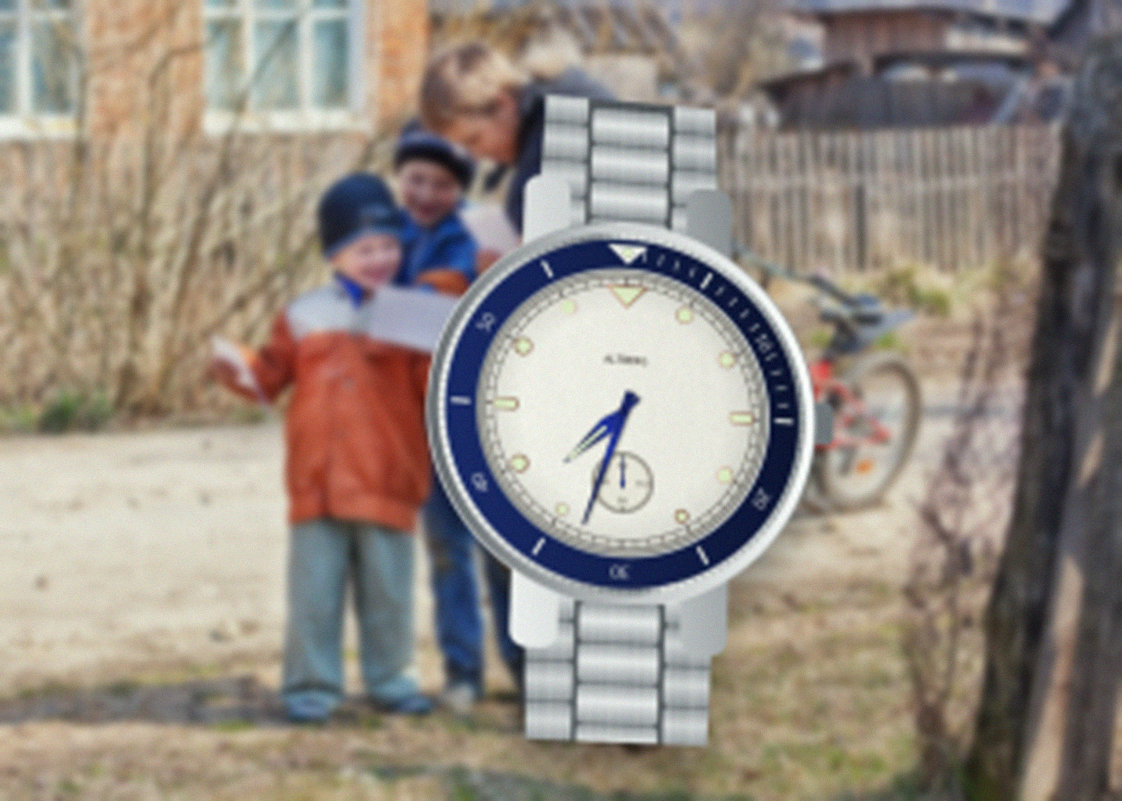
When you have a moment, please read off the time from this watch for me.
7:33
